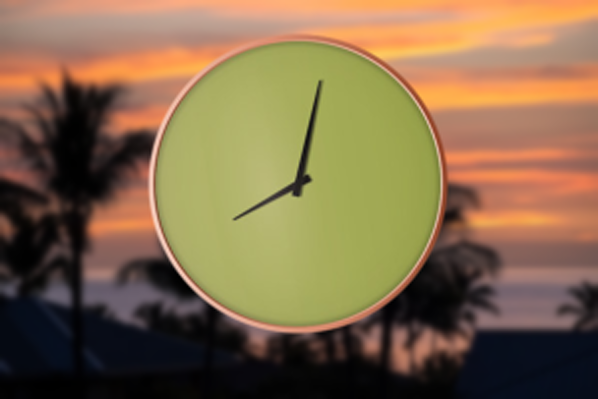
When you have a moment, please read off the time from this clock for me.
8:02
